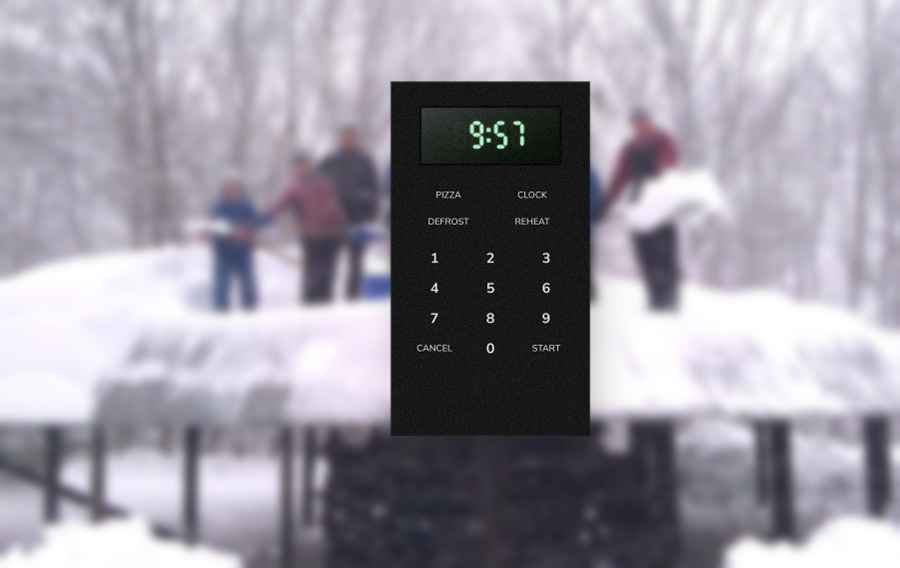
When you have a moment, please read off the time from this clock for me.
9:57
